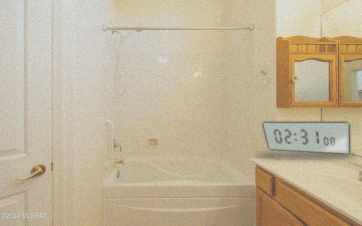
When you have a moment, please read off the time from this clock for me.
2:31:08
